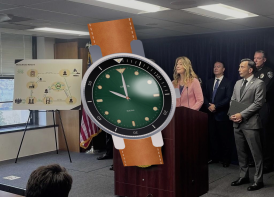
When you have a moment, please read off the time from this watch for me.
10:00
